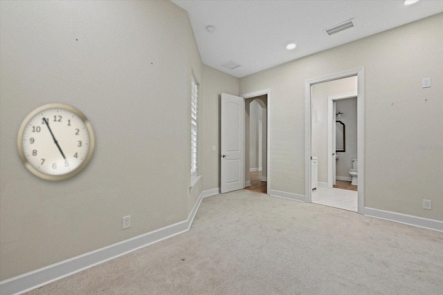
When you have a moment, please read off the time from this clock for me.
4:55
